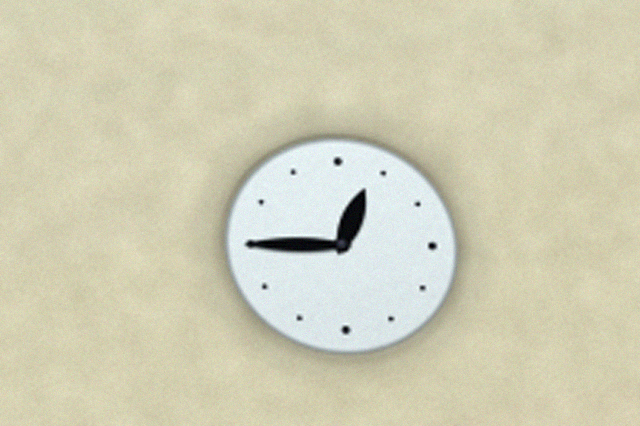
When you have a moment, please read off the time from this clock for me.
12:45
